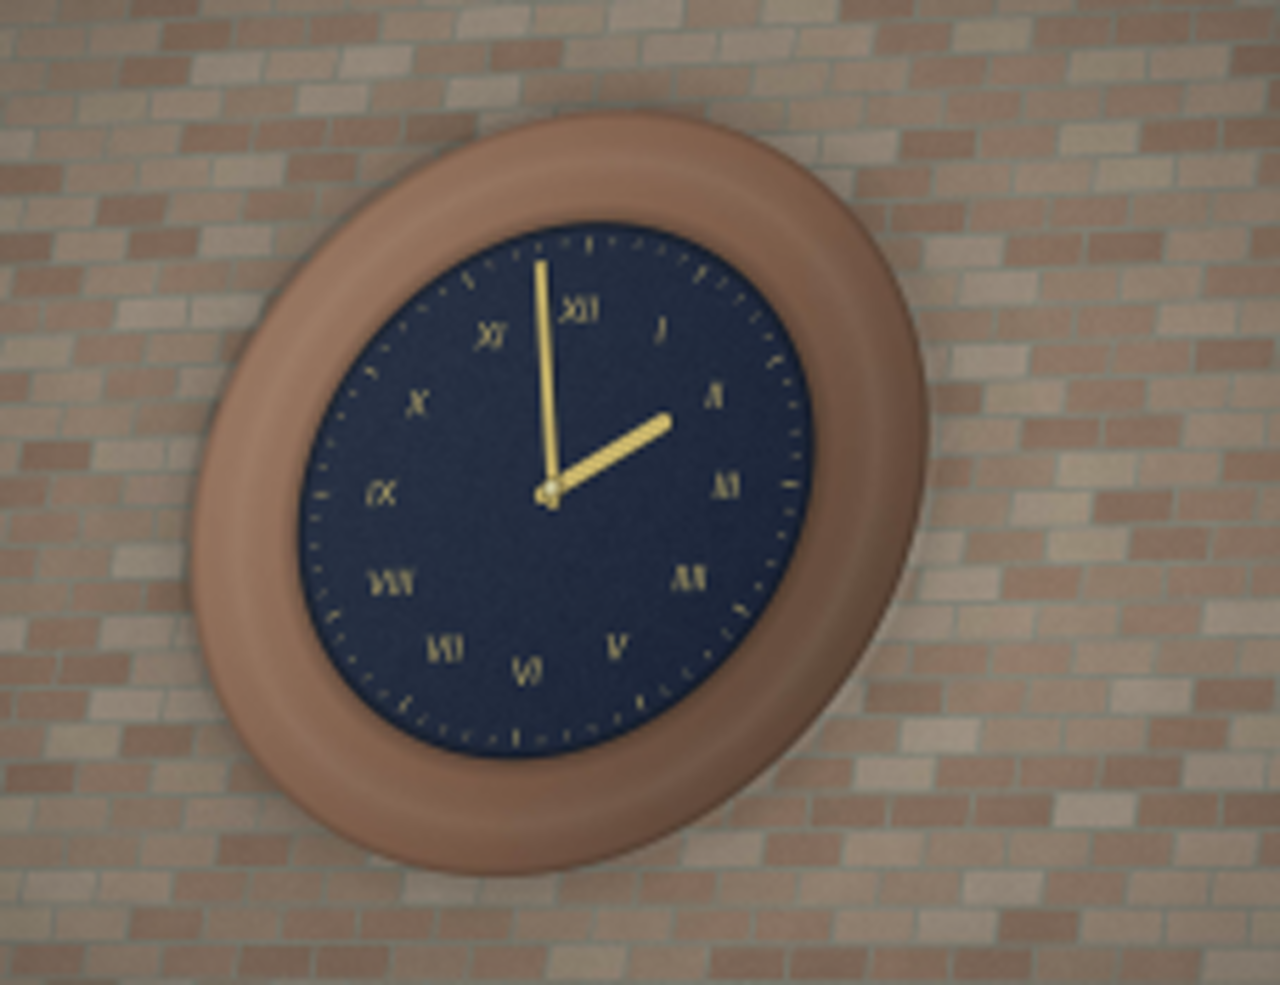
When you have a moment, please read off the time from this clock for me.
1:58
